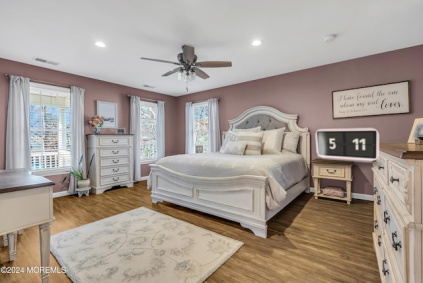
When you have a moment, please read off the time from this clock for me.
5:11
